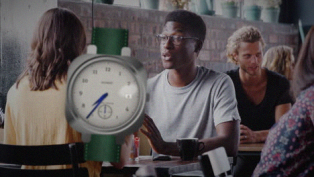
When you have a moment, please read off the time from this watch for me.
7:36
